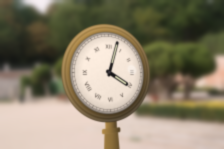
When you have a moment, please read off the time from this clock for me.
4:03
